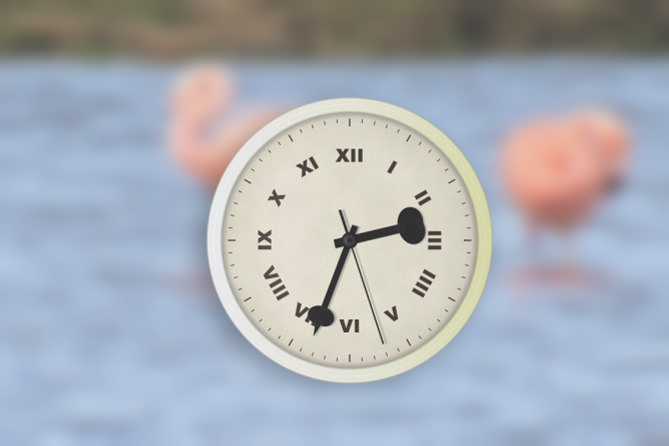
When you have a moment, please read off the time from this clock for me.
2:33:27
